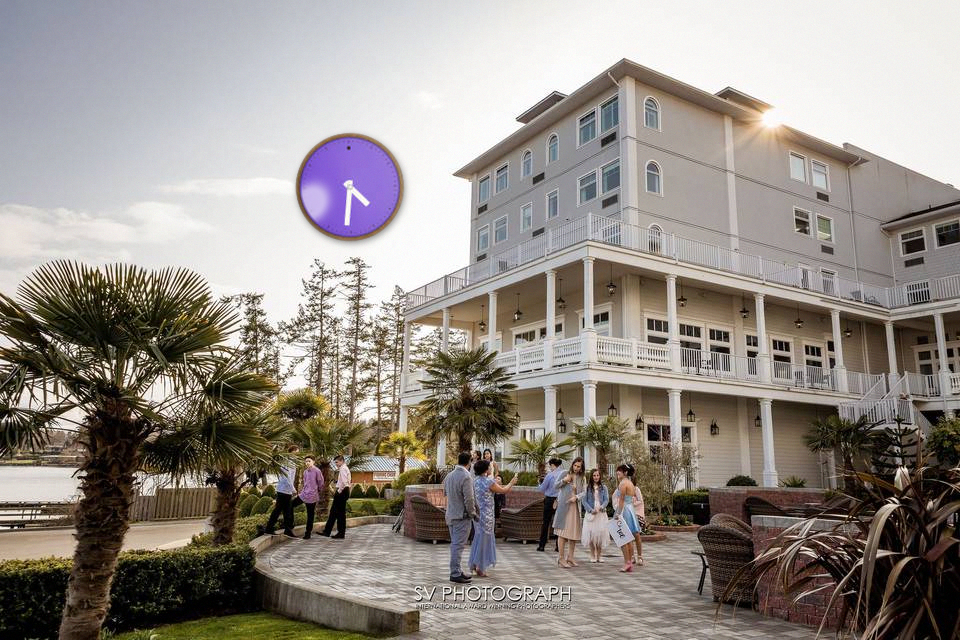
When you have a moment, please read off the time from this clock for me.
4:31
